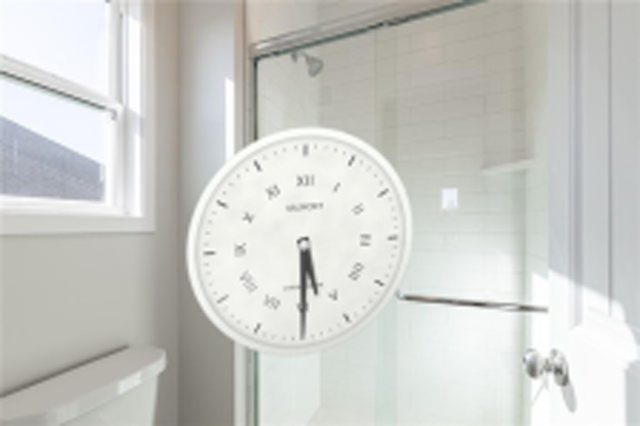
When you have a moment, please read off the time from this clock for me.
5:30
